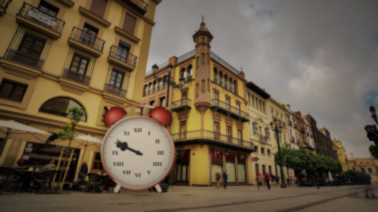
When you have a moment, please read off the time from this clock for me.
9:49
